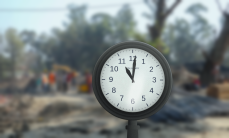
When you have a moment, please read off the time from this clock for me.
11:01
